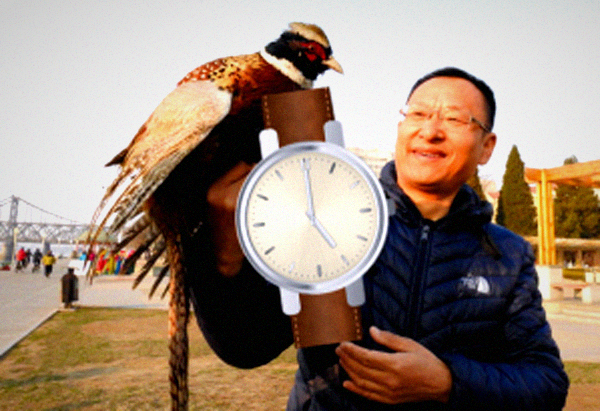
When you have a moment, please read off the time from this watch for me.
5:00
